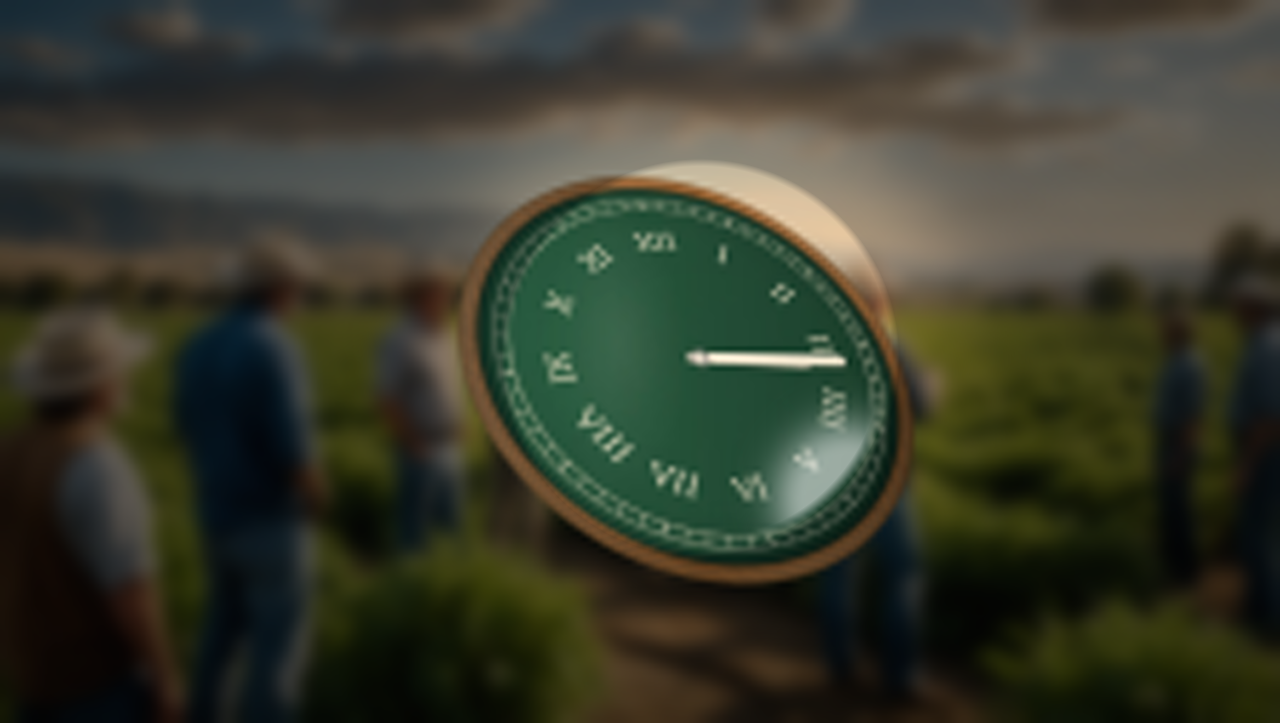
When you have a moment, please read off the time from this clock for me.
3:16
